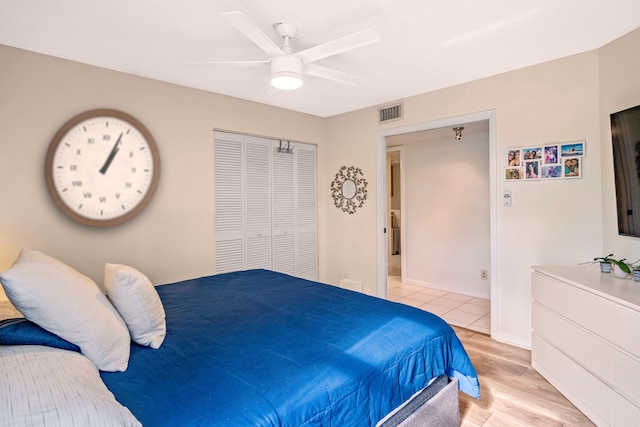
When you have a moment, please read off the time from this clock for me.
1:04
